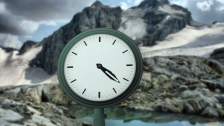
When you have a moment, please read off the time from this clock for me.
4:22
